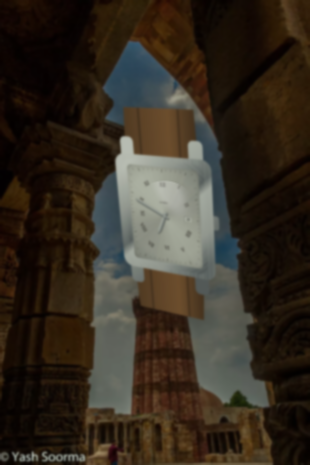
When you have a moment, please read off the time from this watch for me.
6:49
